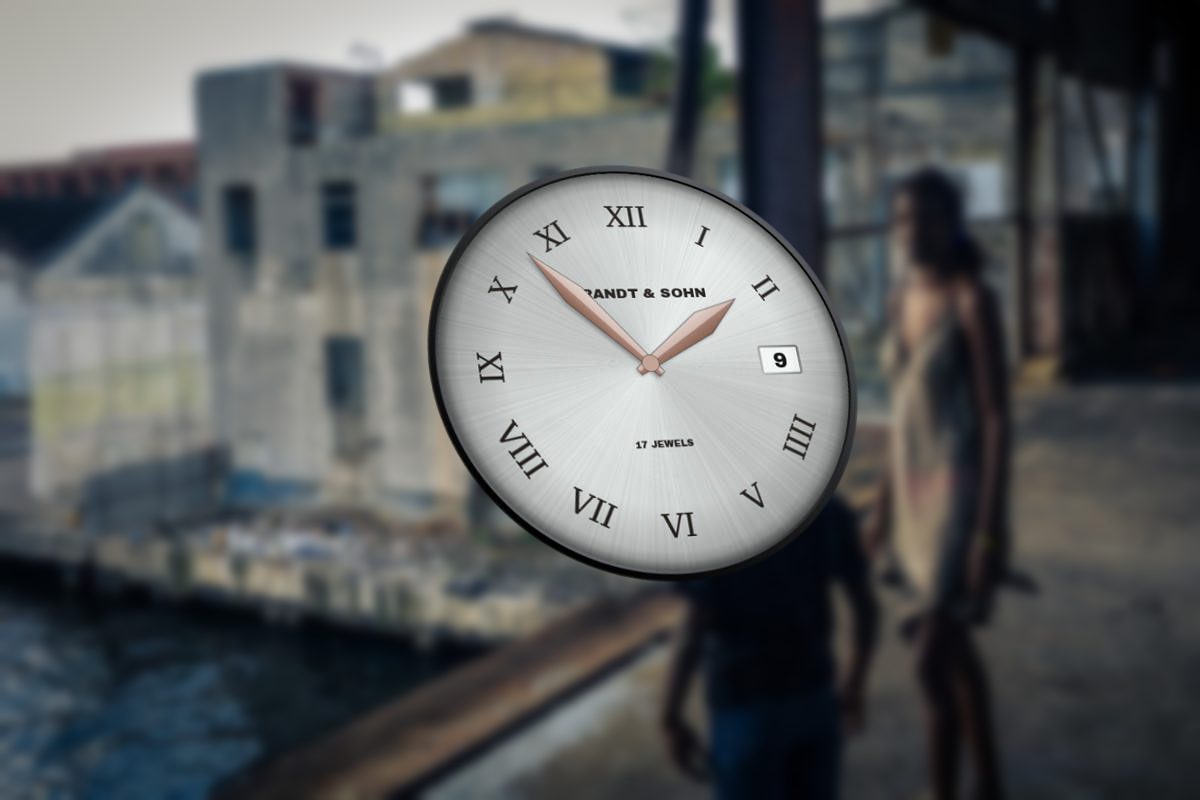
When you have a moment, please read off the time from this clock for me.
1:53
